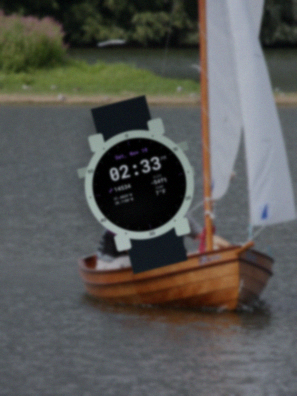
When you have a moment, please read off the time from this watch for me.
2:33
